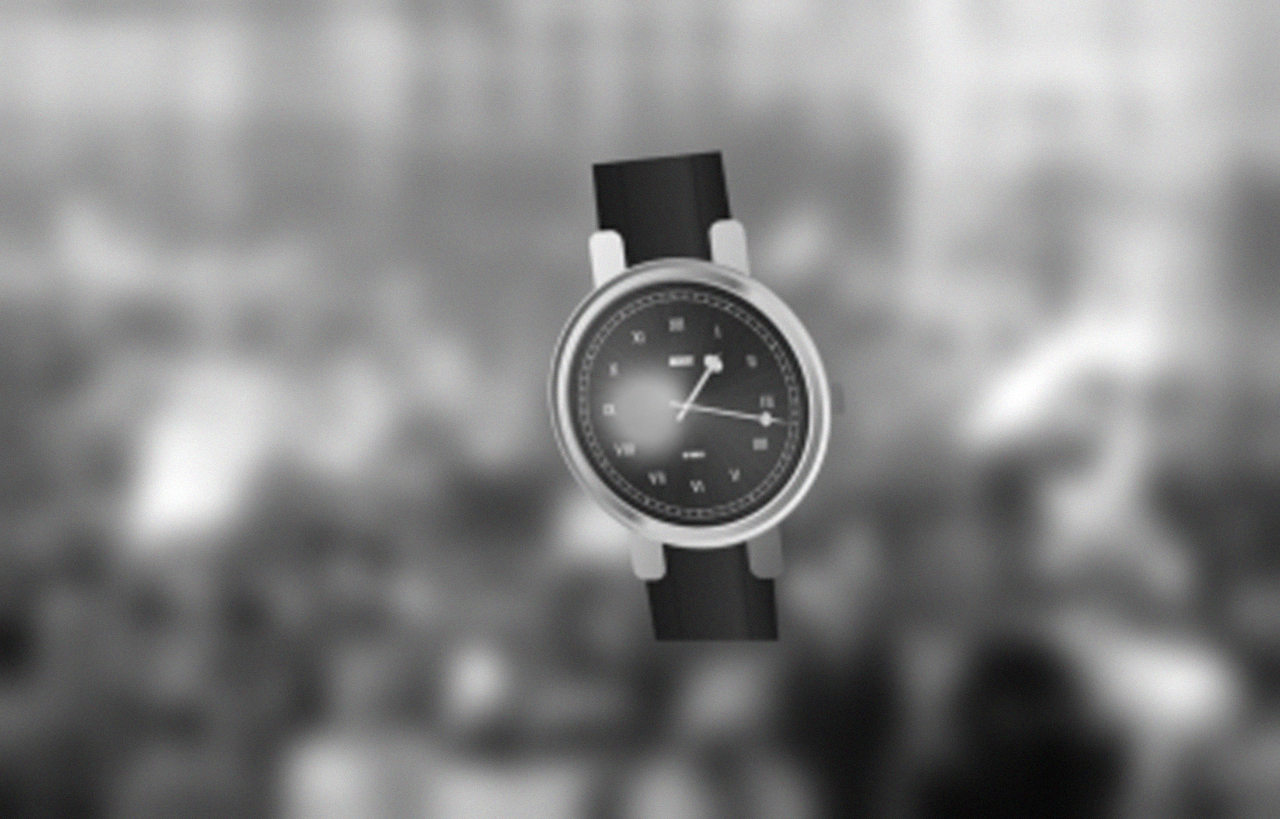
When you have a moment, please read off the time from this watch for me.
1:17
